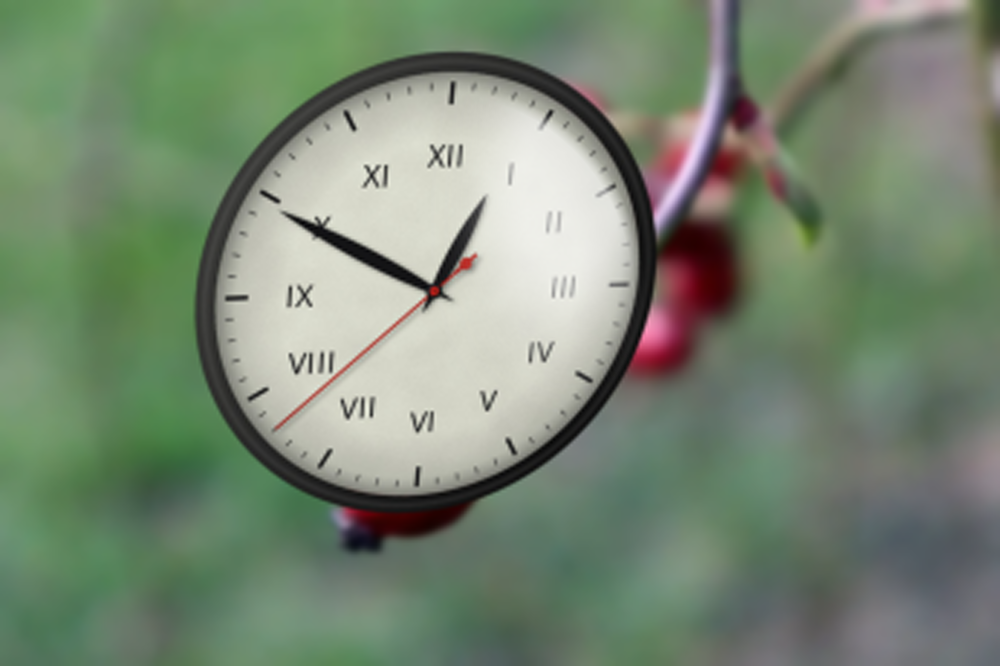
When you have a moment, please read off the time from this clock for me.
12:49:38
